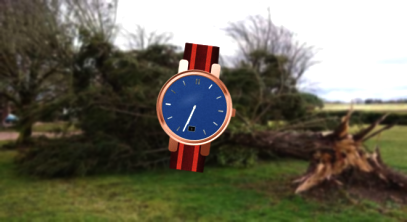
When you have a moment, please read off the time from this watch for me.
6:33
